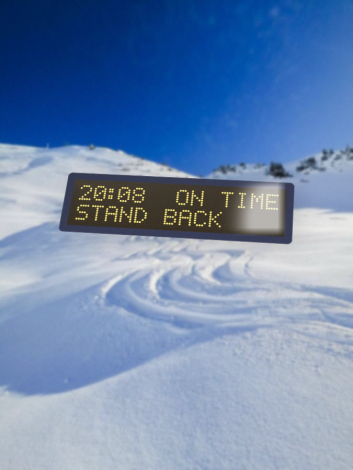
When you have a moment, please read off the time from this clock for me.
20:08
